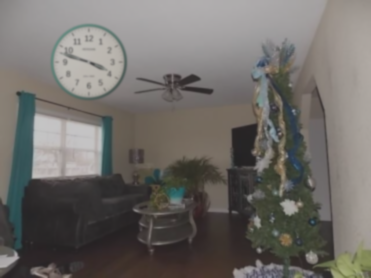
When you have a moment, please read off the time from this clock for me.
3:48
